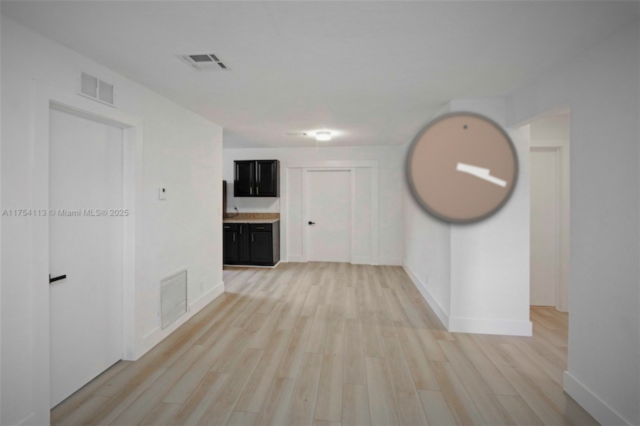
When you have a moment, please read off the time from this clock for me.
3:18
